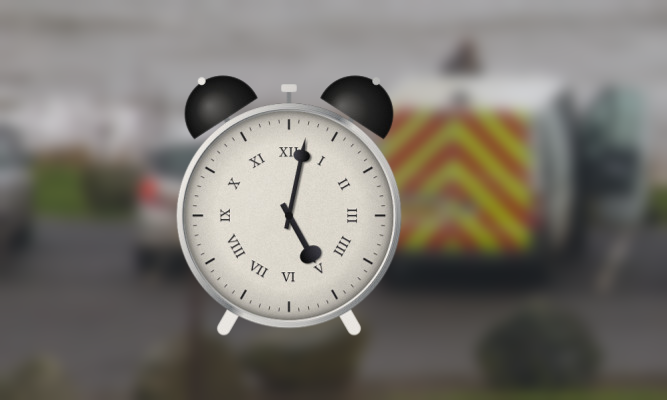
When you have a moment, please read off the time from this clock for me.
5:02
